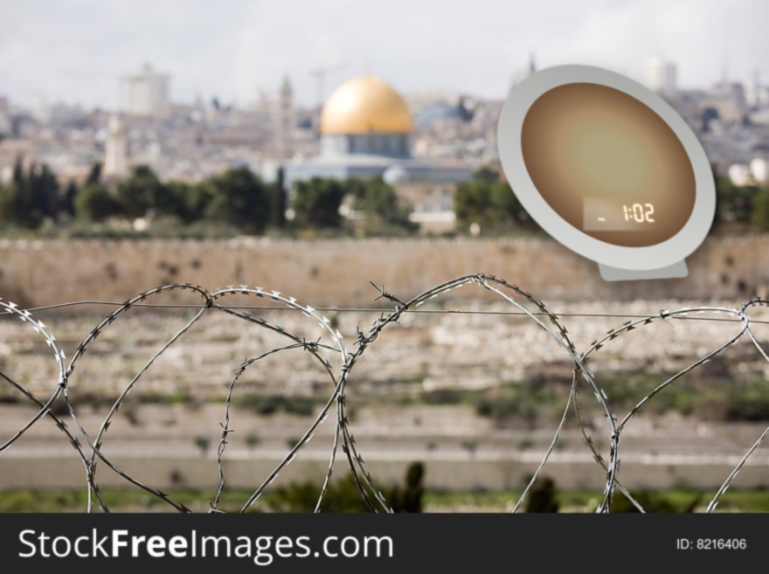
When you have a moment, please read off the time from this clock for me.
1:02
